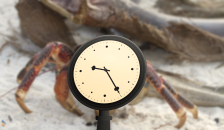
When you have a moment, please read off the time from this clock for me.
9:25
